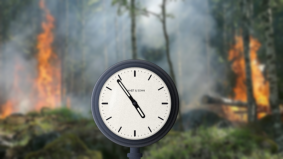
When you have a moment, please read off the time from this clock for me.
4:54
